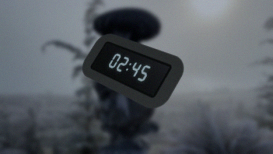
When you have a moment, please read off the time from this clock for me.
2:45
